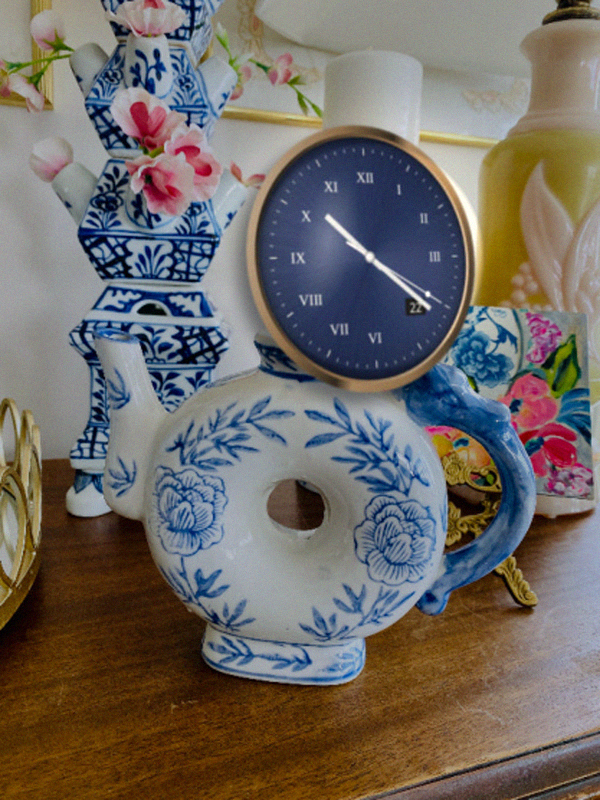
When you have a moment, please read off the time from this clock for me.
10:21:20
